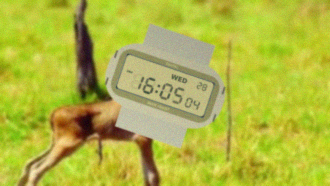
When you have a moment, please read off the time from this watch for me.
16:05:04
